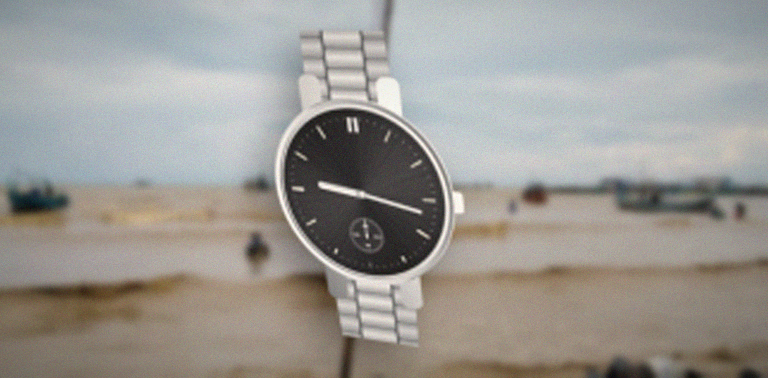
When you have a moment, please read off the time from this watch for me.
9:17
